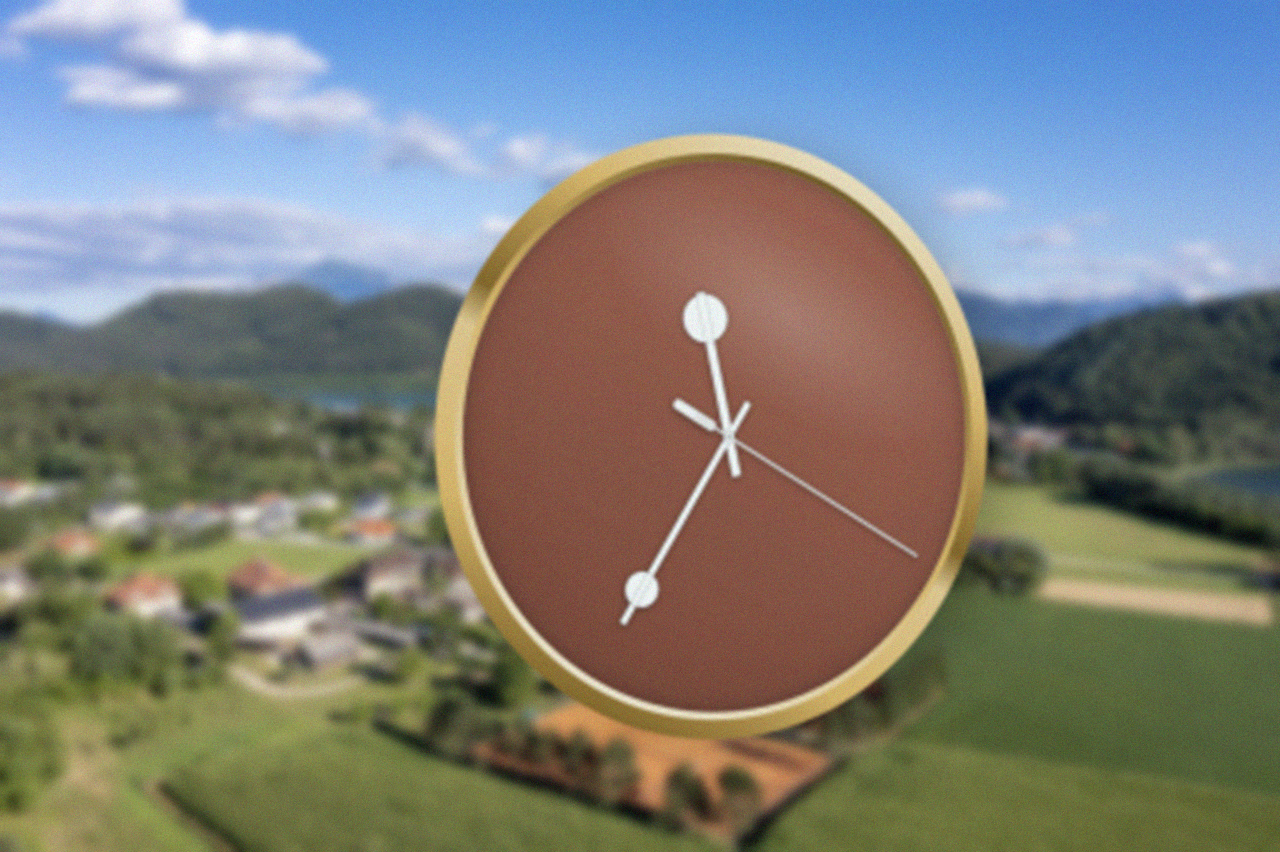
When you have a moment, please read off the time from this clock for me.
11:35:20
